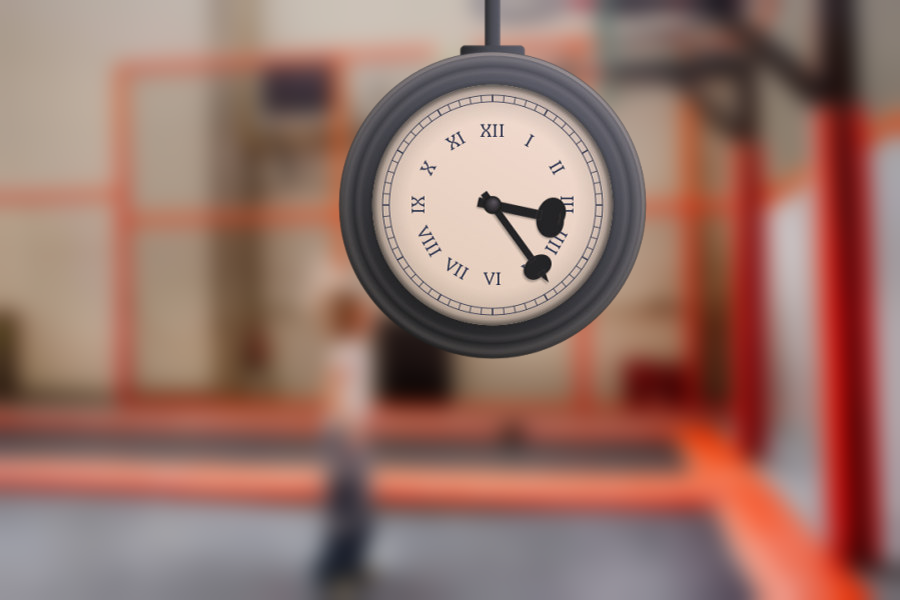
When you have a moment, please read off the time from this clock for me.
3:24
